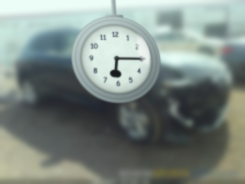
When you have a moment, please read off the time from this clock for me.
6:15
